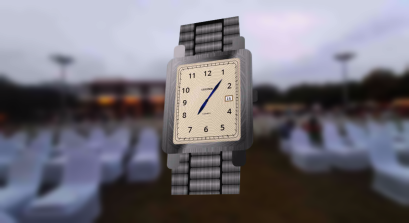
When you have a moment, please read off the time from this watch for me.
7:06
